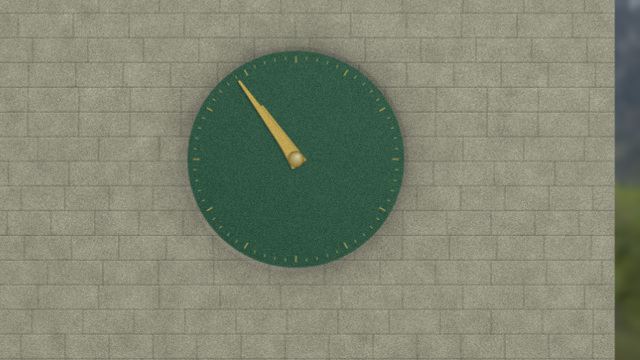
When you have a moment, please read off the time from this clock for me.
10:54
